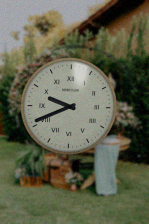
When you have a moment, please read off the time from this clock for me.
9:41
